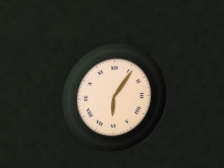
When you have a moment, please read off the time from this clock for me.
6:06
